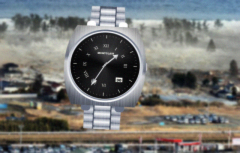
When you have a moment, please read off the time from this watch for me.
1:35
